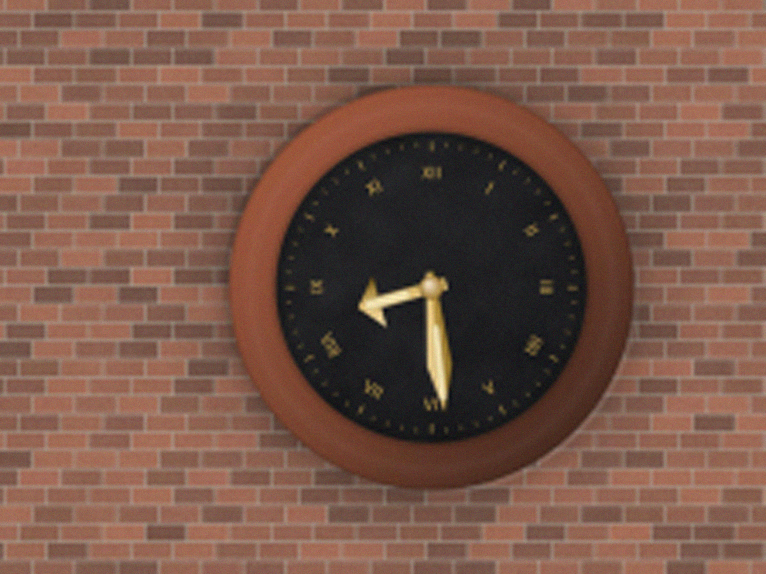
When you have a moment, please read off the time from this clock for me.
8:29
